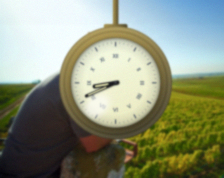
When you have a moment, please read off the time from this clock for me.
8:41
